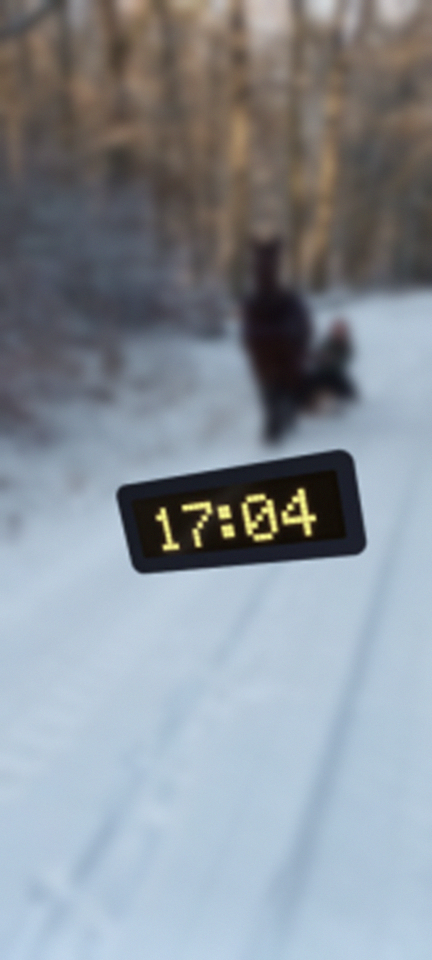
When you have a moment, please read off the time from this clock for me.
17:04
